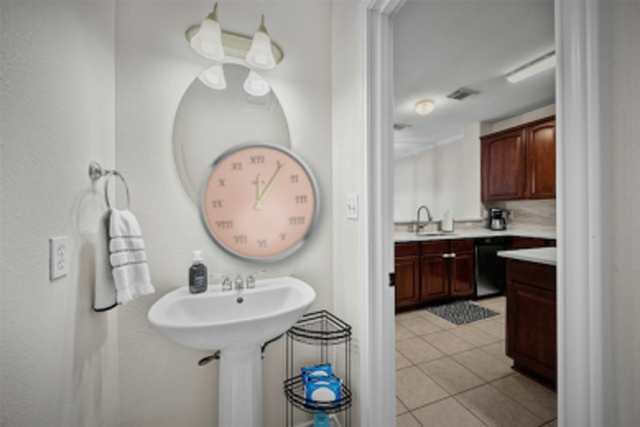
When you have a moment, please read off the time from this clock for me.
12:06
